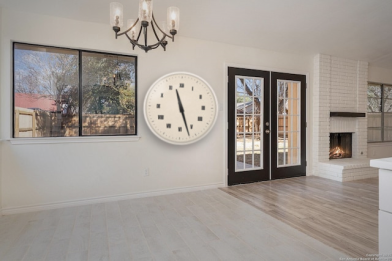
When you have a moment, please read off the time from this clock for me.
11:27
